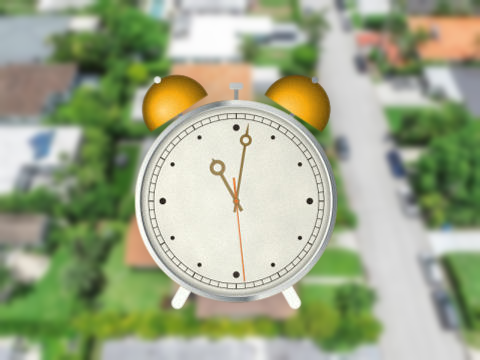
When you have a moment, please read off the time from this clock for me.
11:01:29
